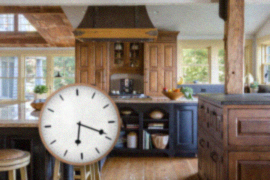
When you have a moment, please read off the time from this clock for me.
6:19
